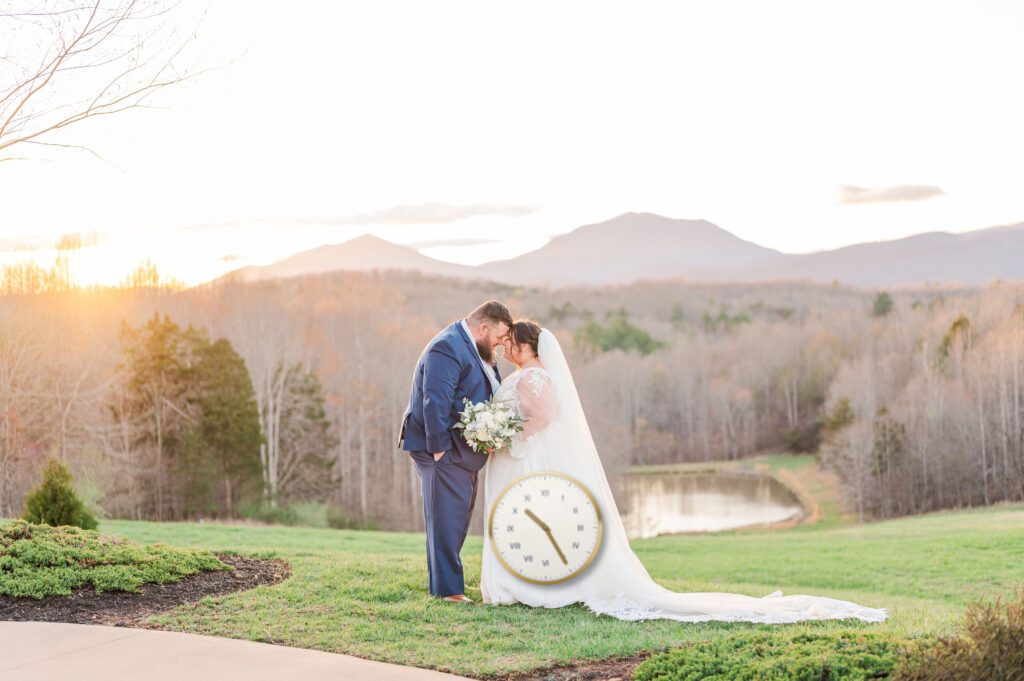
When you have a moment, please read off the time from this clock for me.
10:25
